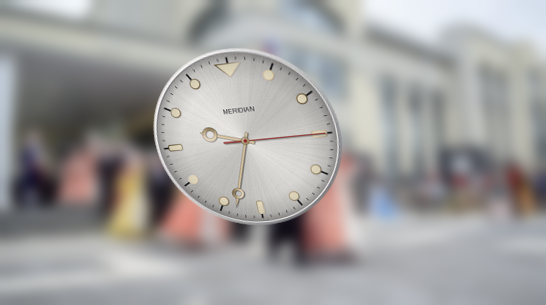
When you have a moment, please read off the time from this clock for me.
9:33:15
